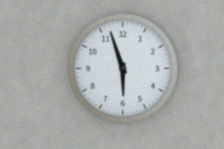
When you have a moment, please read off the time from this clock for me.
5:57
